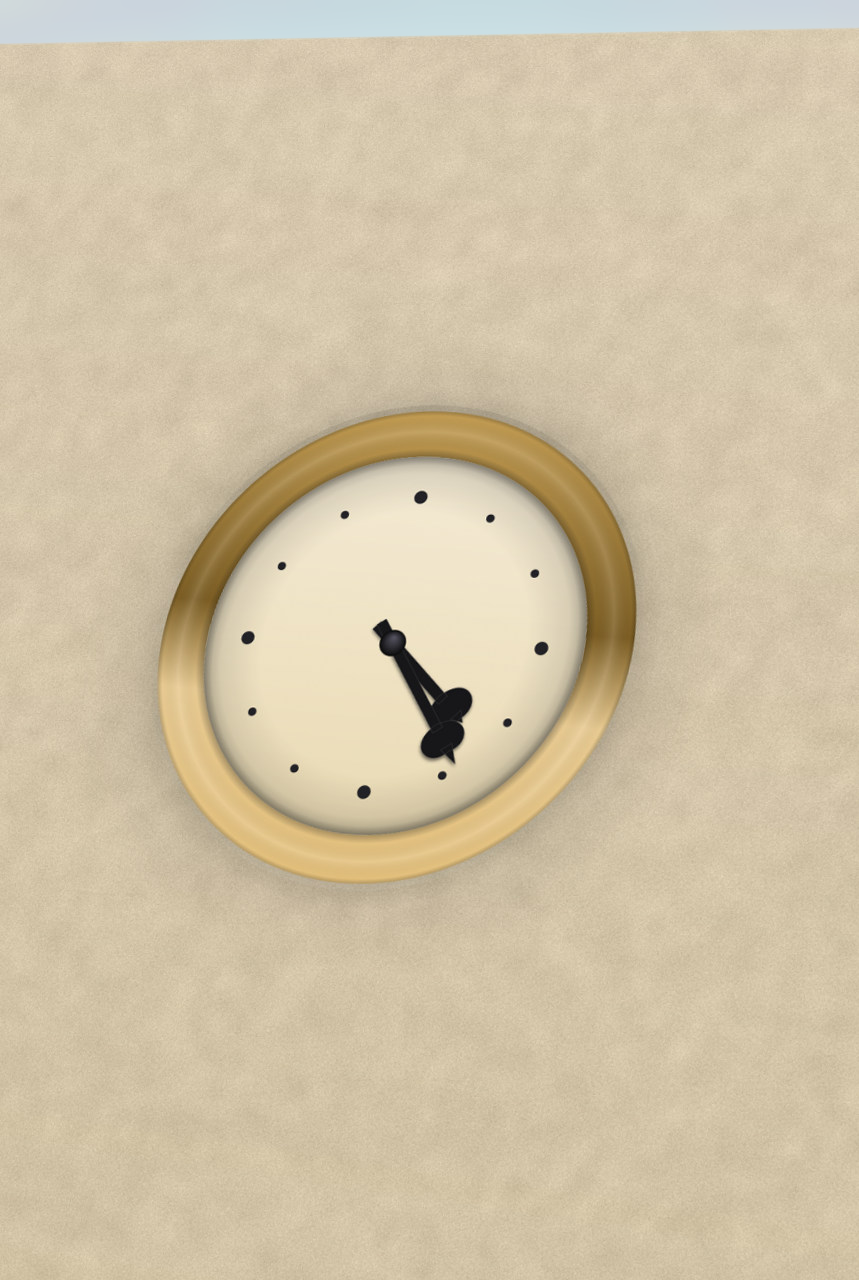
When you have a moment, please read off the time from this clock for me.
4:24
